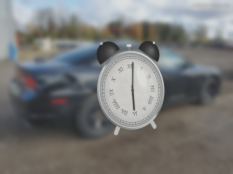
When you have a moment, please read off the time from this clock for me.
6:01
